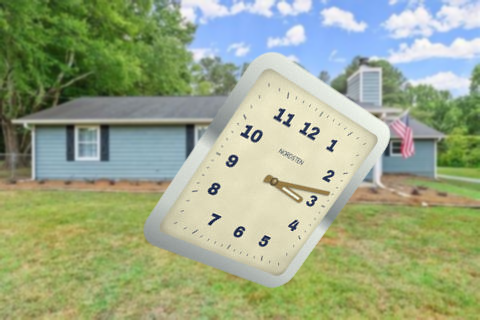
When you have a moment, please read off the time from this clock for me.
3:13
